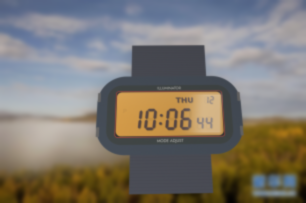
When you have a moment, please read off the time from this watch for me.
10:06:44
